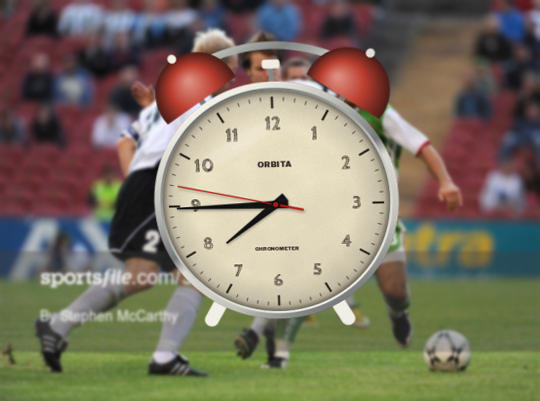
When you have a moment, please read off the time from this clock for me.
7:44:47
